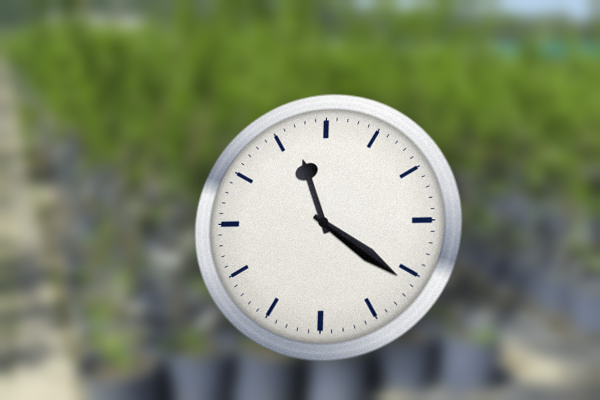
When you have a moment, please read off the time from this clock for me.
11:21
